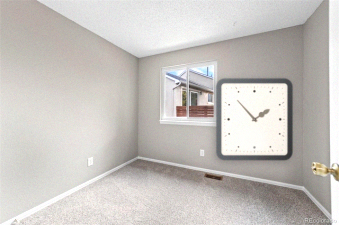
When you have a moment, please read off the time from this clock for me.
1:53
